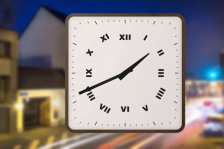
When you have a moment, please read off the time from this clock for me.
1:41
